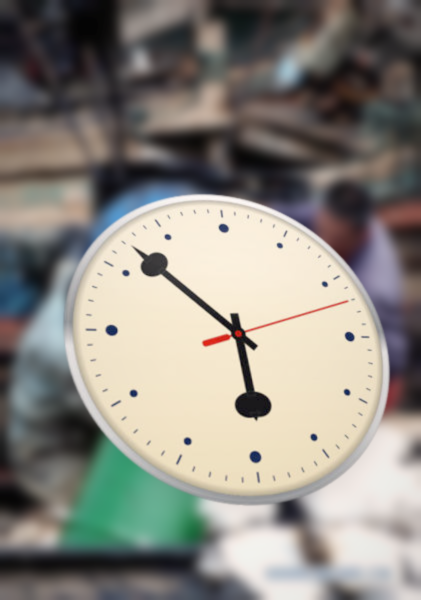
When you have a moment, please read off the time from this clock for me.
5:52:12
